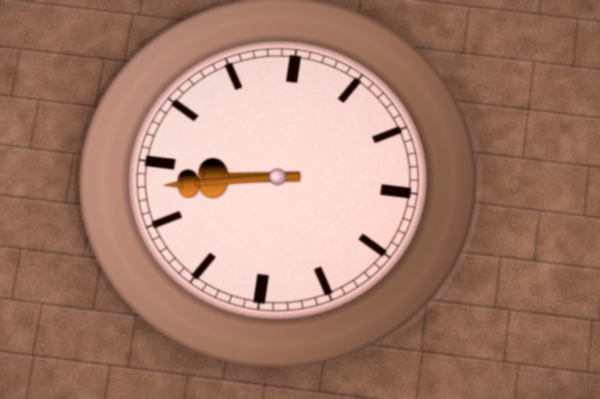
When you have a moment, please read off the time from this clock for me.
8:43
